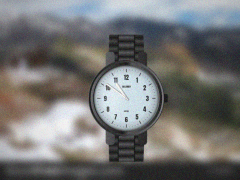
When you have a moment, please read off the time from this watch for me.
10:51
